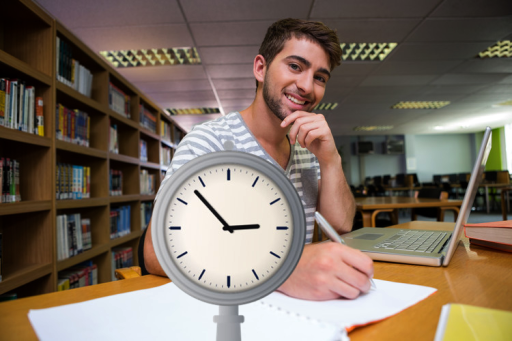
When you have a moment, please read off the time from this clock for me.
2:53
